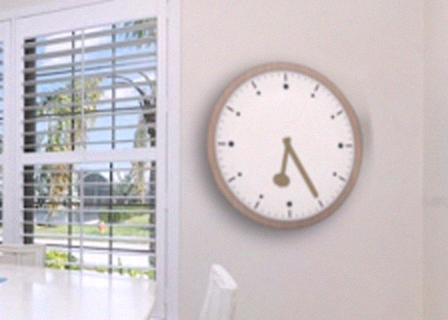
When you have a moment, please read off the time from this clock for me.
6:25
